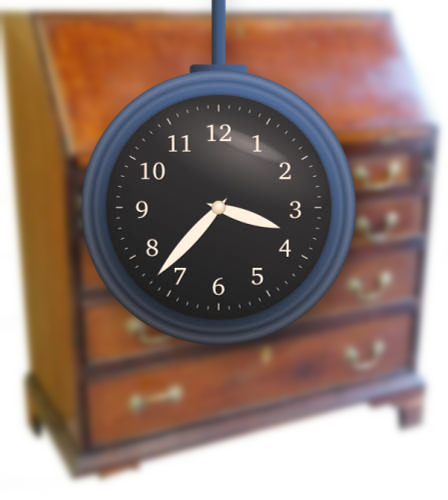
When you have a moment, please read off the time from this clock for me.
3:37
